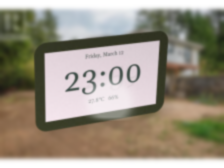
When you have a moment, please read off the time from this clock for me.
23:00
